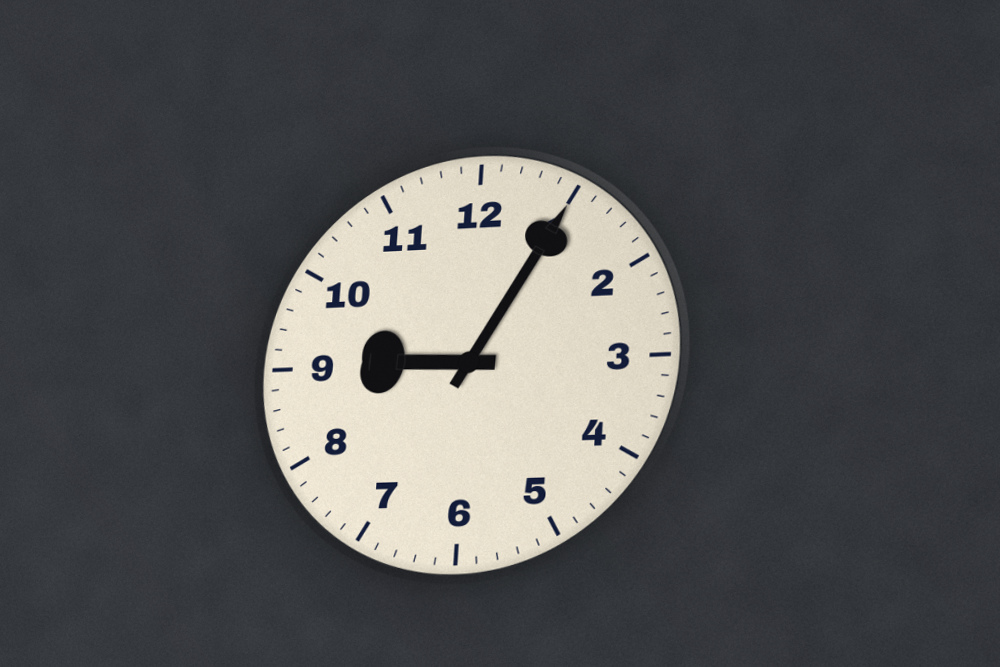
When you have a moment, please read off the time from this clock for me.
9:05
